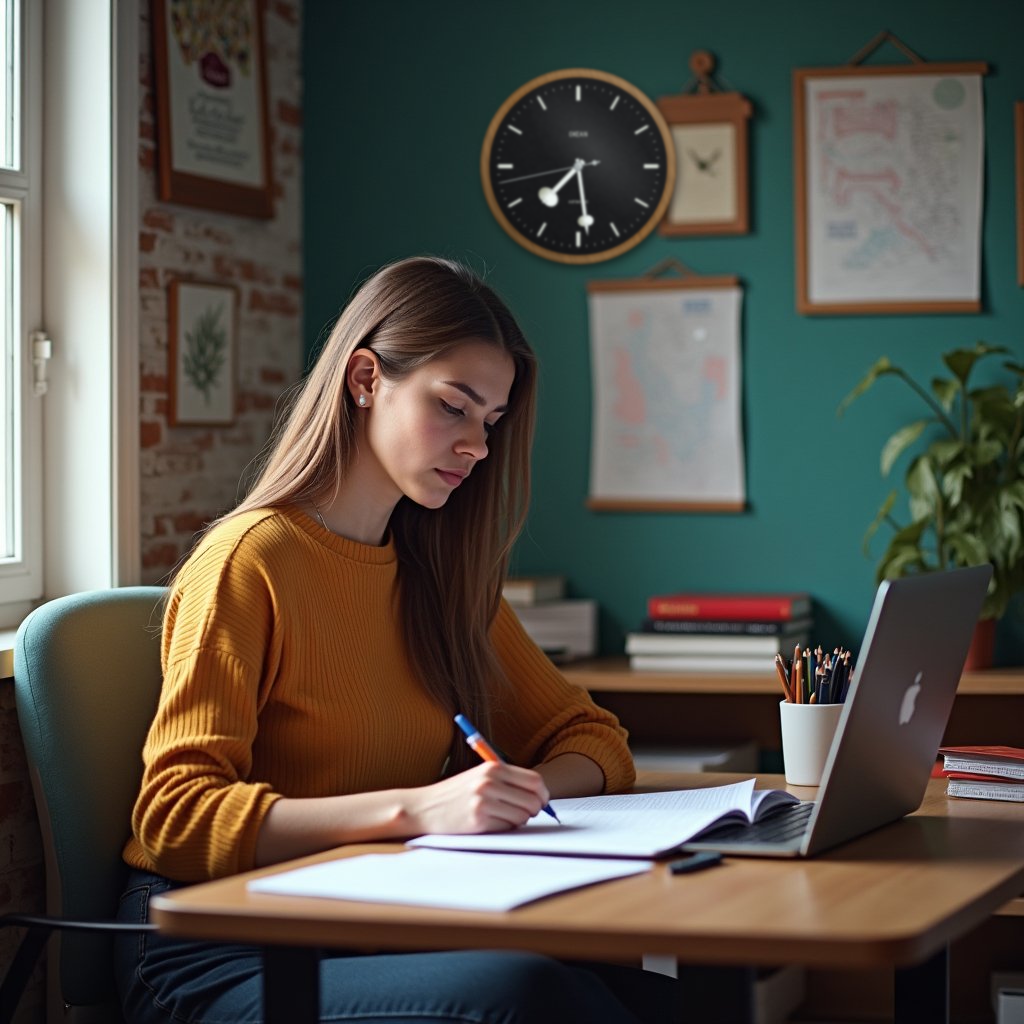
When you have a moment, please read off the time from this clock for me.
7:28:43
